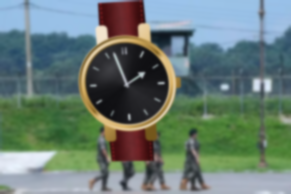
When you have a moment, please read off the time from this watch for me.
1:57
